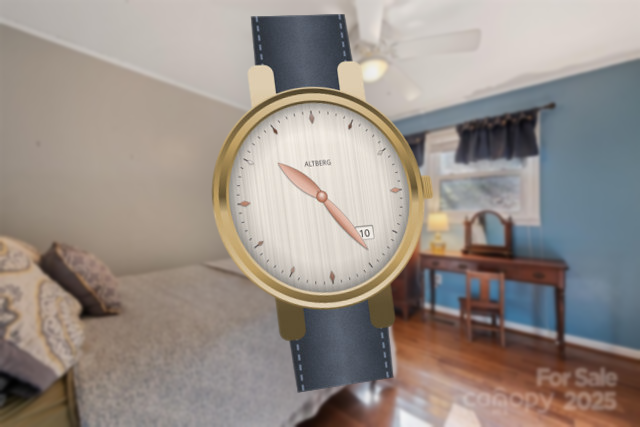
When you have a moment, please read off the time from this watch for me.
10:24
